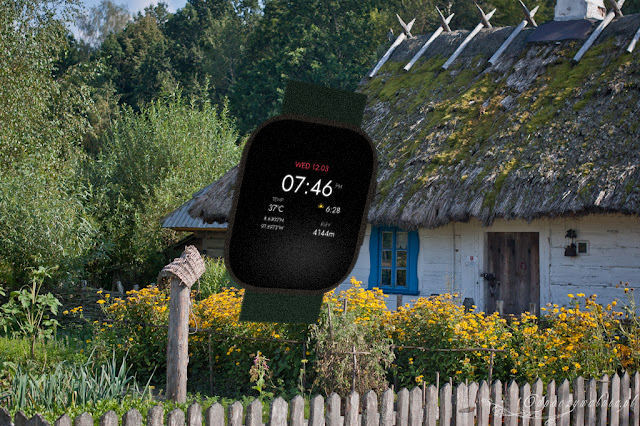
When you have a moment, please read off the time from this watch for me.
7:46
